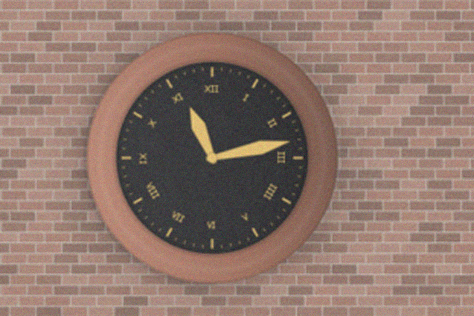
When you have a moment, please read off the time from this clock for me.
11:13
